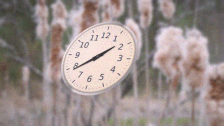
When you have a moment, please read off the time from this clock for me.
1:39
